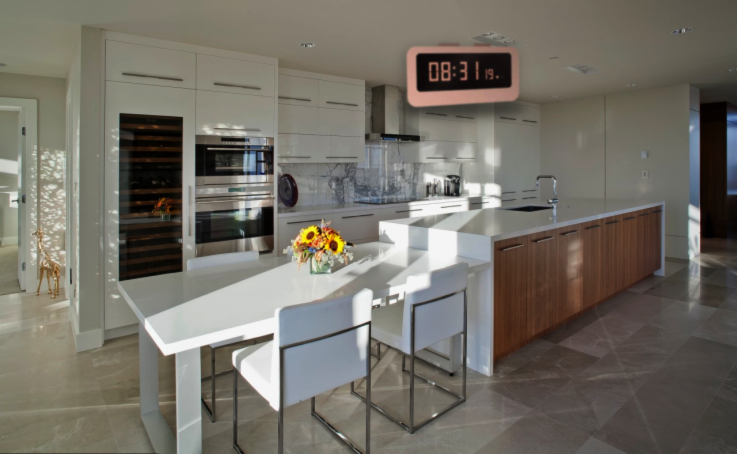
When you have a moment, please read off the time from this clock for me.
8:31
